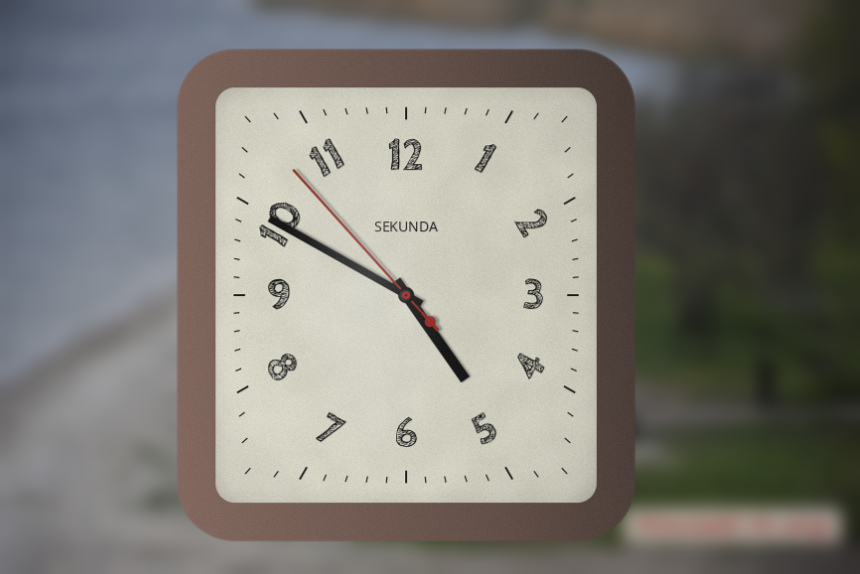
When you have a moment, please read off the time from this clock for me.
4:49:53
